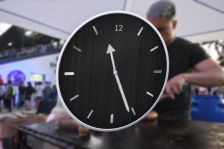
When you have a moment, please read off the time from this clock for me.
11:26
